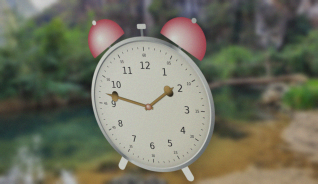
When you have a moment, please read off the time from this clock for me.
1:47
